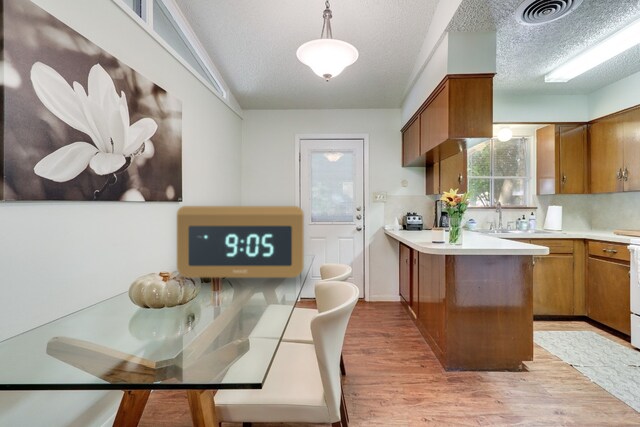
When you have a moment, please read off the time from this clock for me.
9:05
